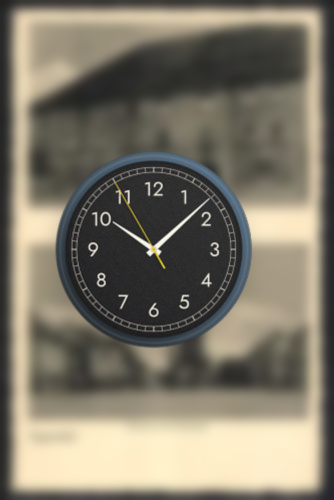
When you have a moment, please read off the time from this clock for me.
10:07:55
